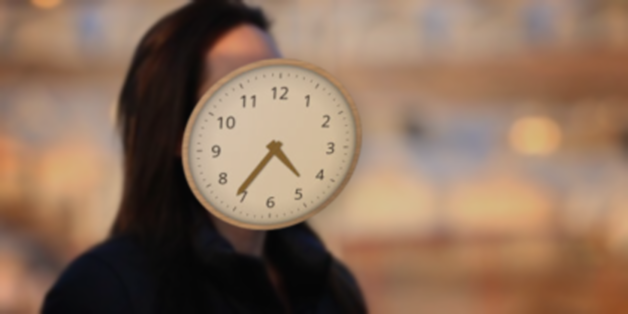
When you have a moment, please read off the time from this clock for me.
4:36
